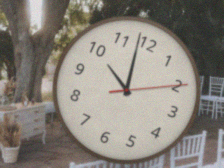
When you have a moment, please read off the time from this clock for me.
9:58:10
